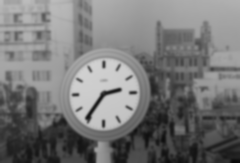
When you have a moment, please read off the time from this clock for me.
2:36
